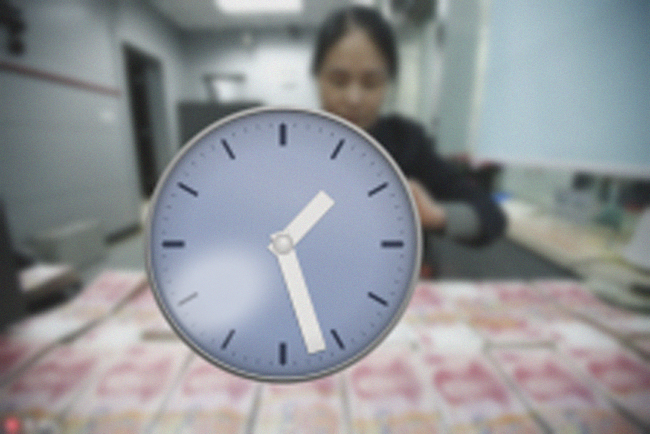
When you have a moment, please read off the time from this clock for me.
1:27
